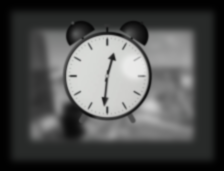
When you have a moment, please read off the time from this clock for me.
12:31
